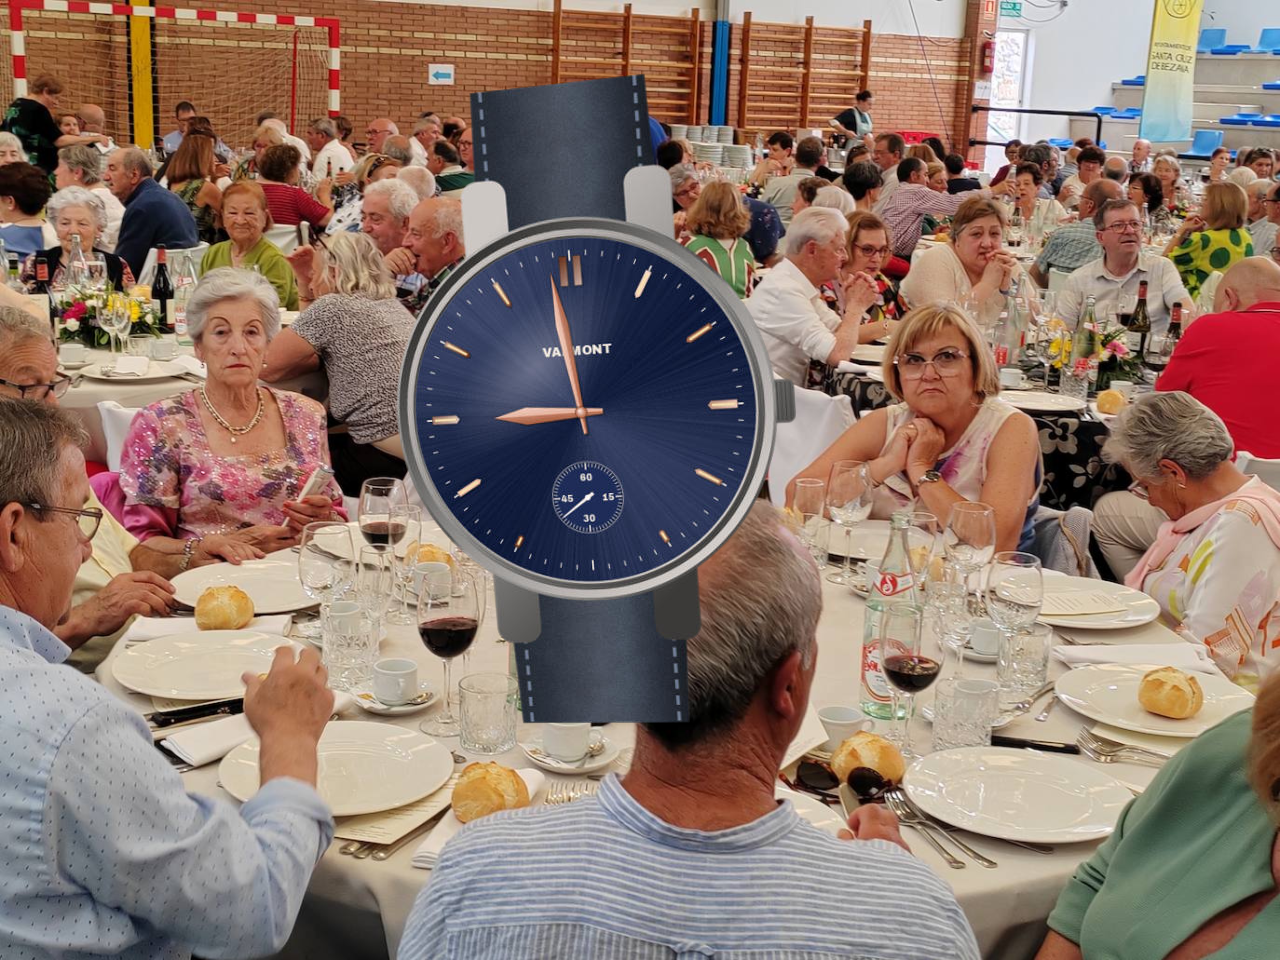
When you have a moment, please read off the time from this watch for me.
8:58:39
